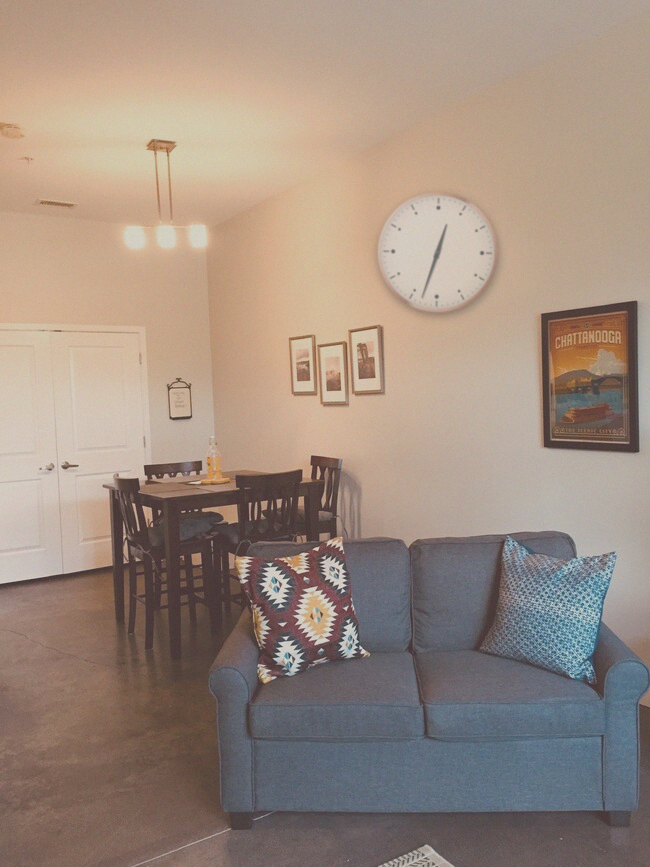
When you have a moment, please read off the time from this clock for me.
12:33
